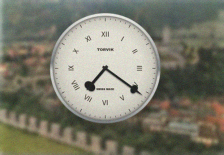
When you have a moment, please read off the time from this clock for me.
7:21
